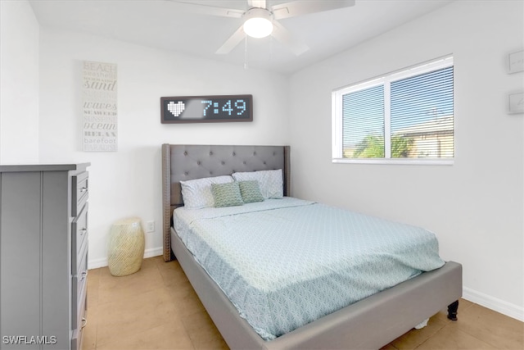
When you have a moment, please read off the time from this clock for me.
7:49
